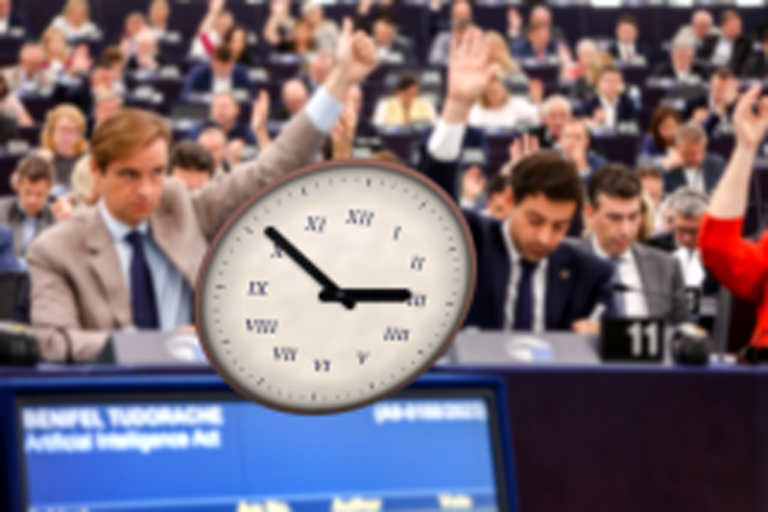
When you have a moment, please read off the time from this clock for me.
2:51
